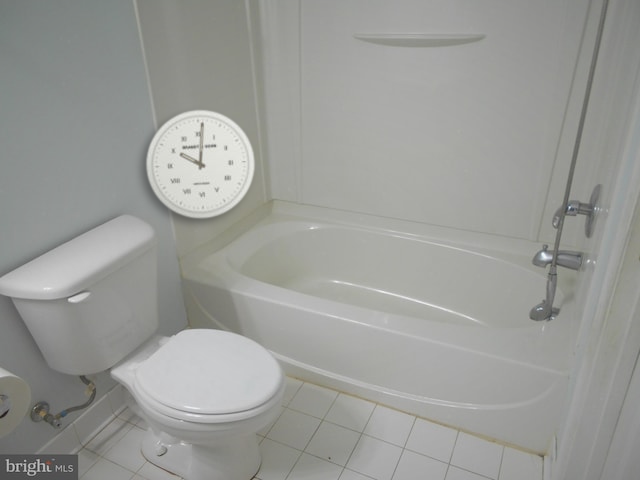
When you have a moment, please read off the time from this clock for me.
10:01
